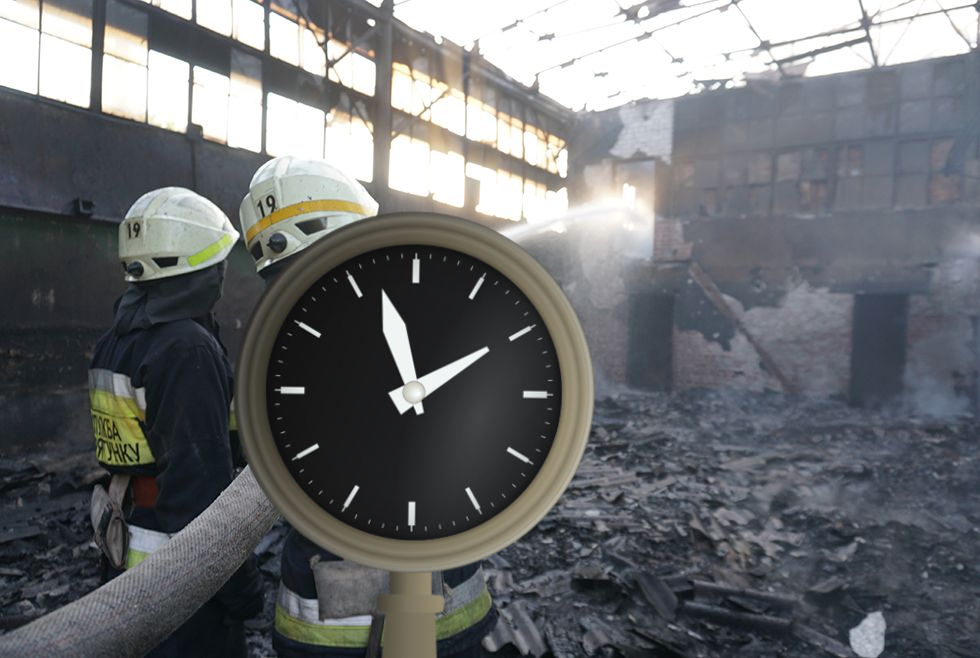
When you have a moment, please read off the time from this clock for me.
1:57
